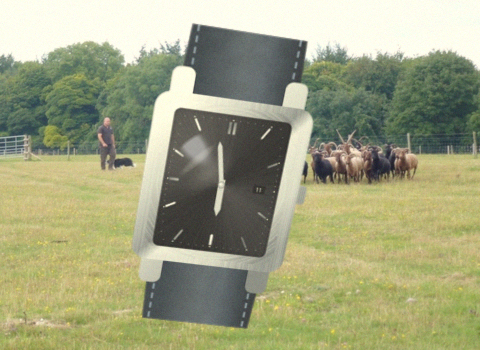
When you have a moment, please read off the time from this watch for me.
5:58
